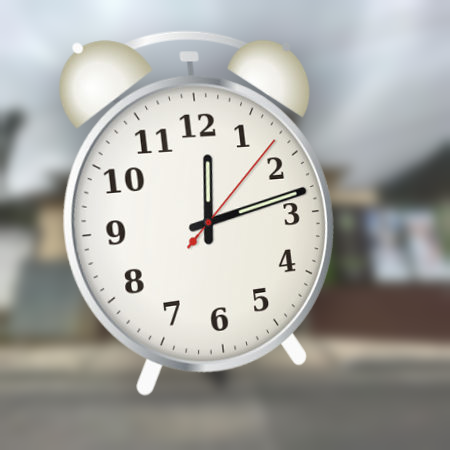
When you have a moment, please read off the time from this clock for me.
12:13:08
